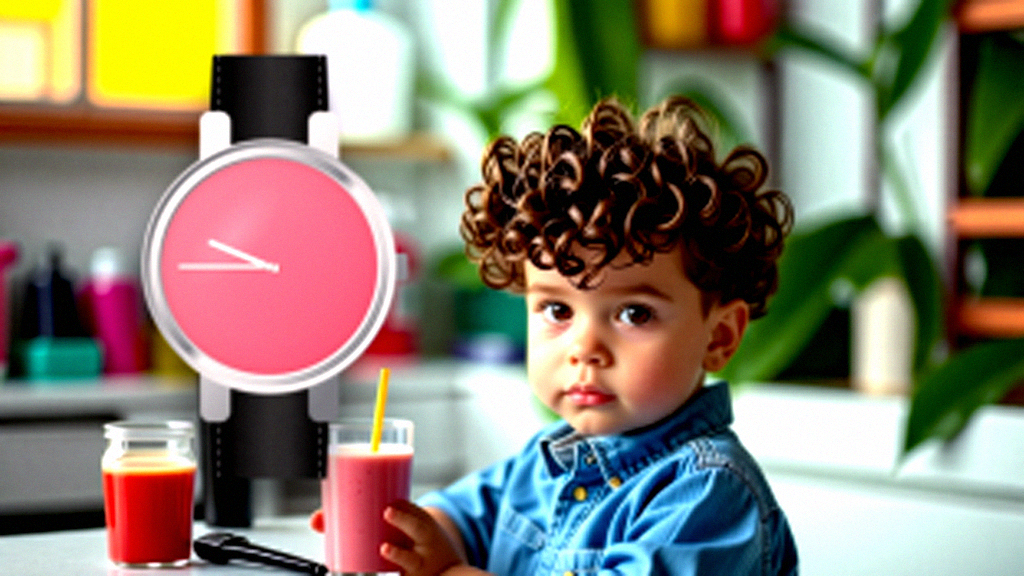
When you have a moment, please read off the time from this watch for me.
9:45
